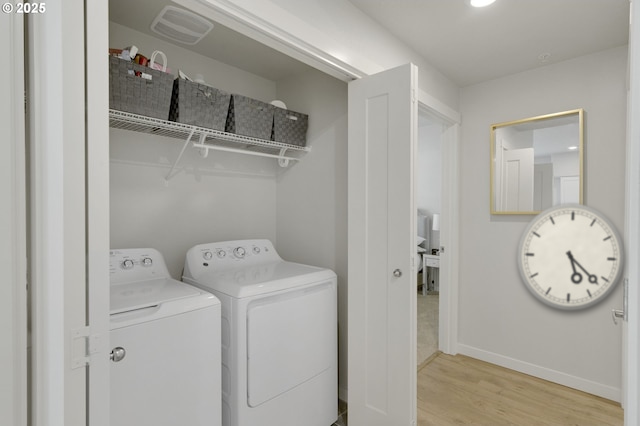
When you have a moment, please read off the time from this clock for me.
5:22
